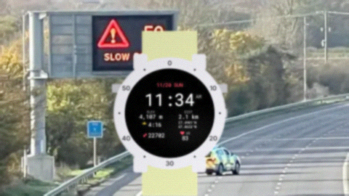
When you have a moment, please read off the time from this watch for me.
11:34
